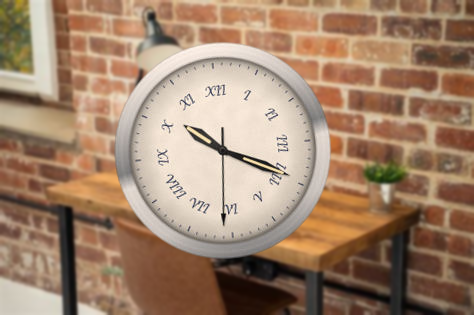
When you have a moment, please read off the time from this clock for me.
10:19:31
